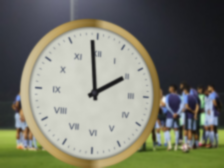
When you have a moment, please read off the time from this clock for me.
1:59
